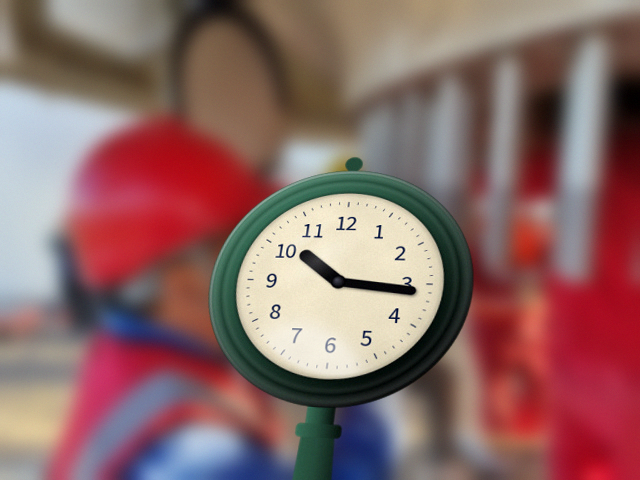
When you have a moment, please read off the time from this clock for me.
10:16
